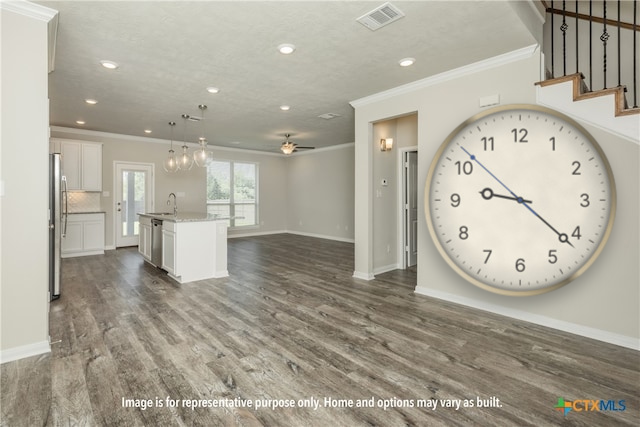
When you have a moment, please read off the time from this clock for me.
9:21:52
